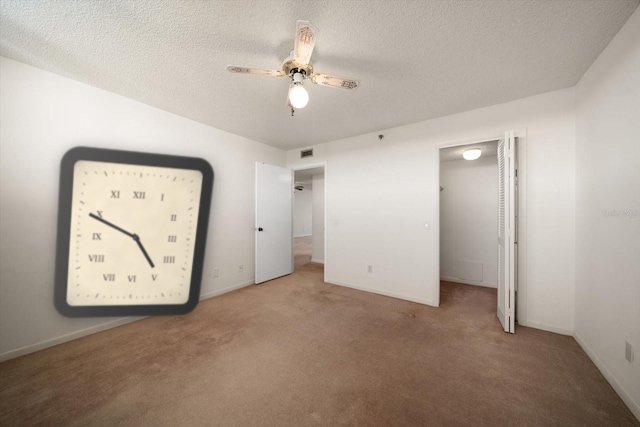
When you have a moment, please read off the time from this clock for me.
4:49
